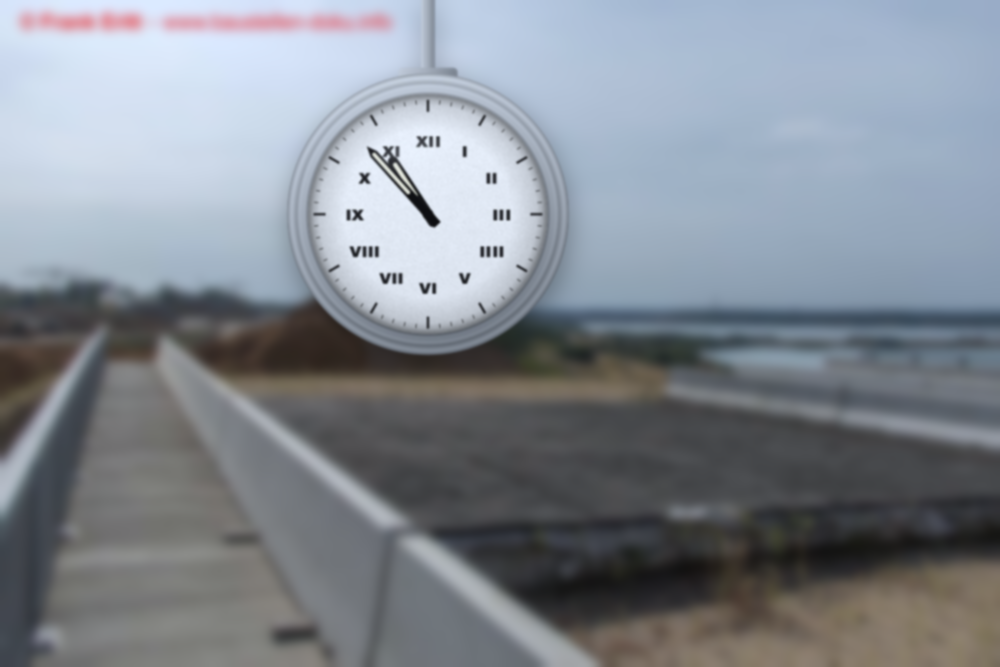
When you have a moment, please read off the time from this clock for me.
10:53
